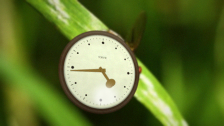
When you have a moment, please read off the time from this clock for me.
4:44
